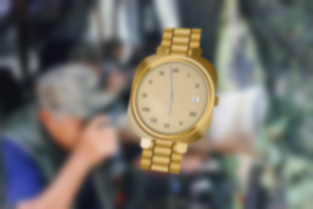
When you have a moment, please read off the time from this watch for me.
5:58
